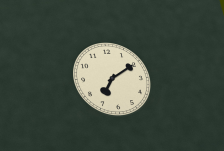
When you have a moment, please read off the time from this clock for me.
7:10
